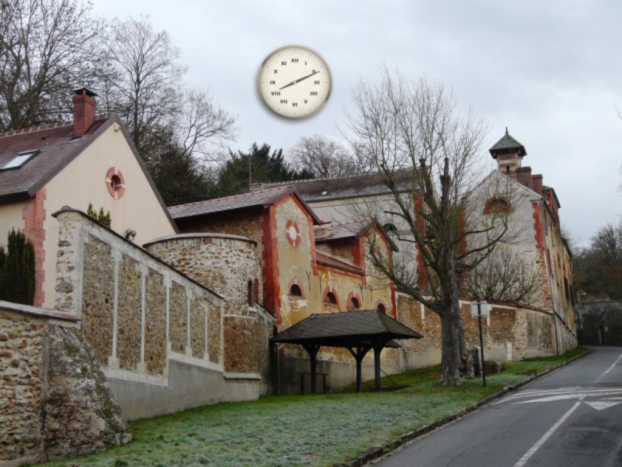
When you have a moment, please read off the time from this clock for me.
8:11
